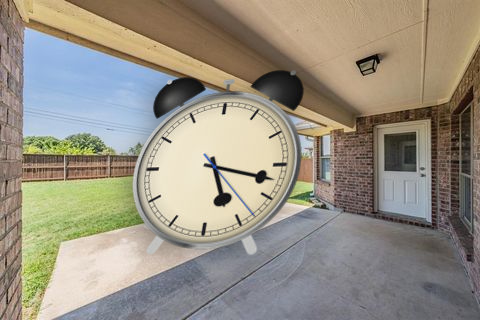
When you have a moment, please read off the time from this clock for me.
5:17:23
